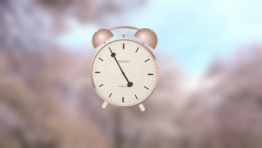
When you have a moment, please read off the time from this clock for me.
4:55
